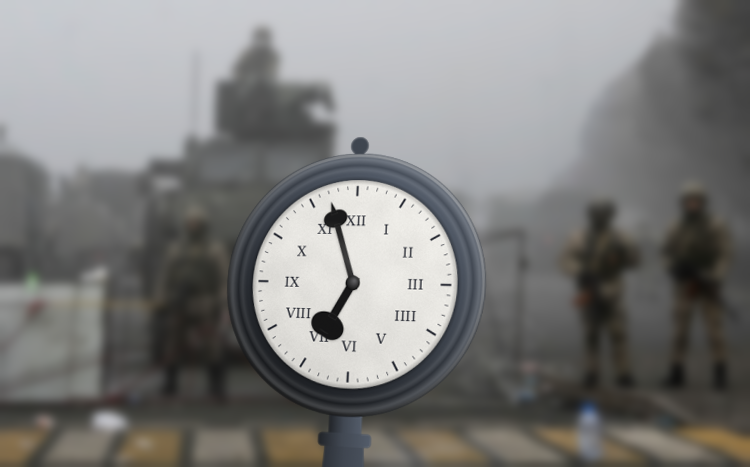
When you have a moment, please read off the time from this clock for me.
6:57
